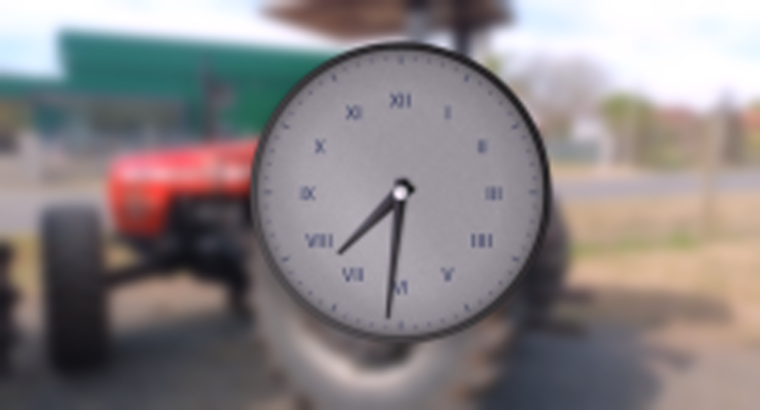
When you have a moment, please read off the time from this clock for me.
7:31
